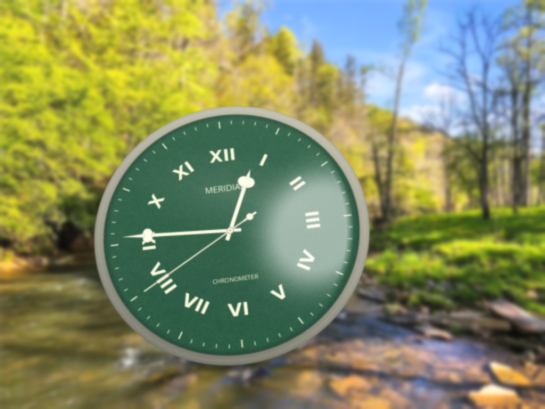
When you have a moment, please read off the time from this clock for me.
12:45:40
